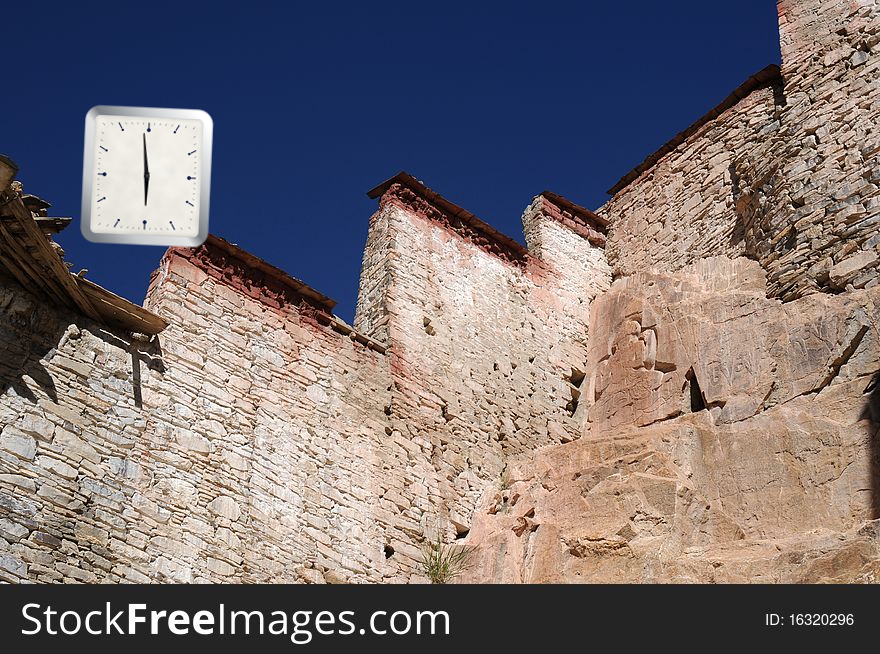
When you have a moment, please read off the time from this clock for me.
5:59
